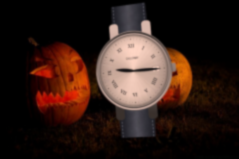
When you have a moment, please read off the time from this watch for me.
9:15
